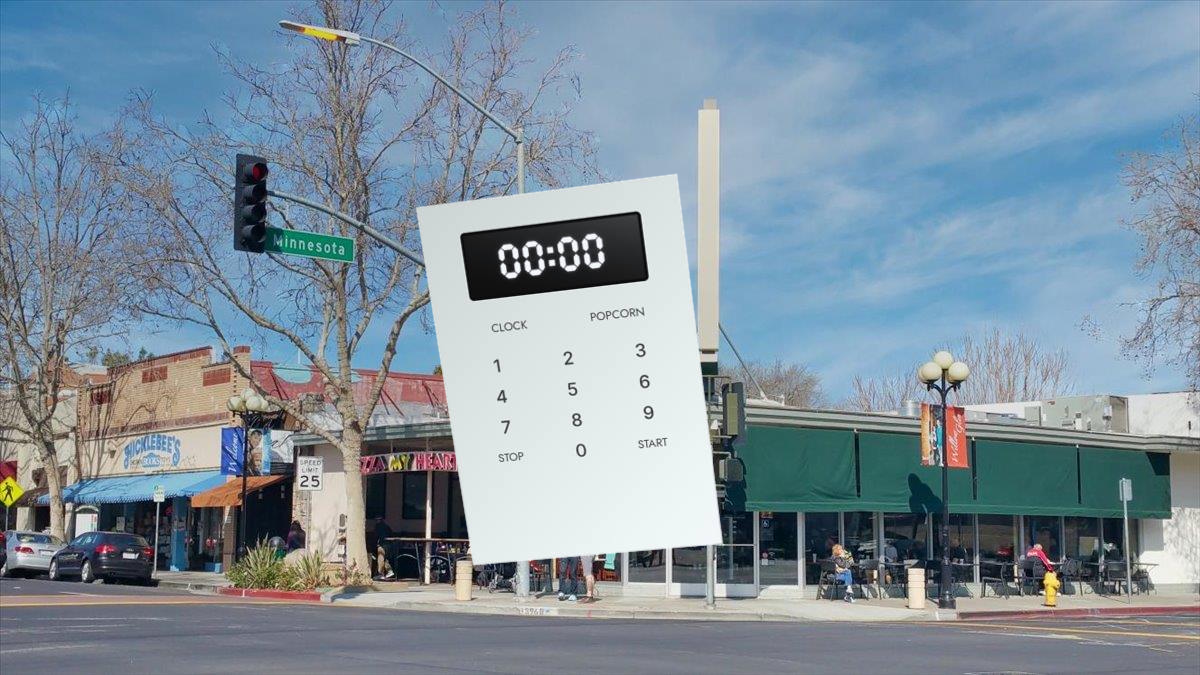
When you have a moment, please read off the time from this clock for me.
0:00
